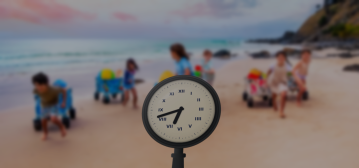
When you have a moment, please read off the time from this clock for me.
6:42
